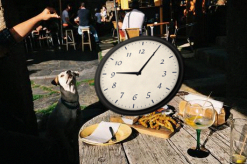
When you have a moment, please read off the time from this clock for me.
9:05
